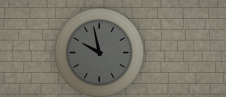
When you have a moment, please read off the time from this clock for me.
9:58
